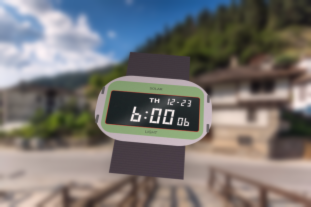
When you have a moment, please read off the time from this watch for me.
6:00
